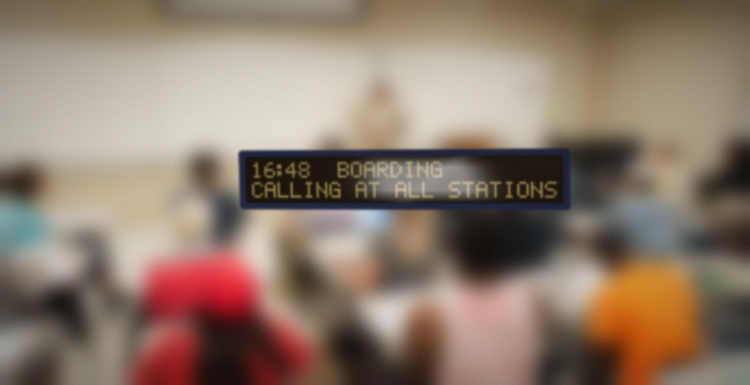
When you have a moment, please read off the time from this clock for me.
16:48
